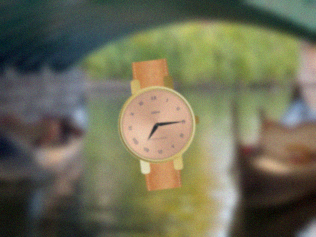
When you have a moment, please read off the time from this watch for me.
7:15
